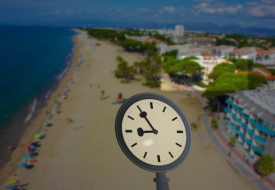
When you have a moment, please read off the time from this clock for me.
8:55
